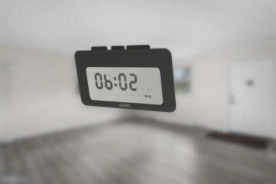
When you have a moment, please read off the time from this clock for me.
6:02
